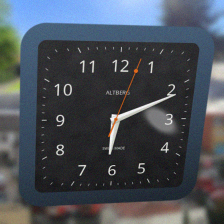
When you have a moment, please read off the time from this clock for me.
6:11:03
